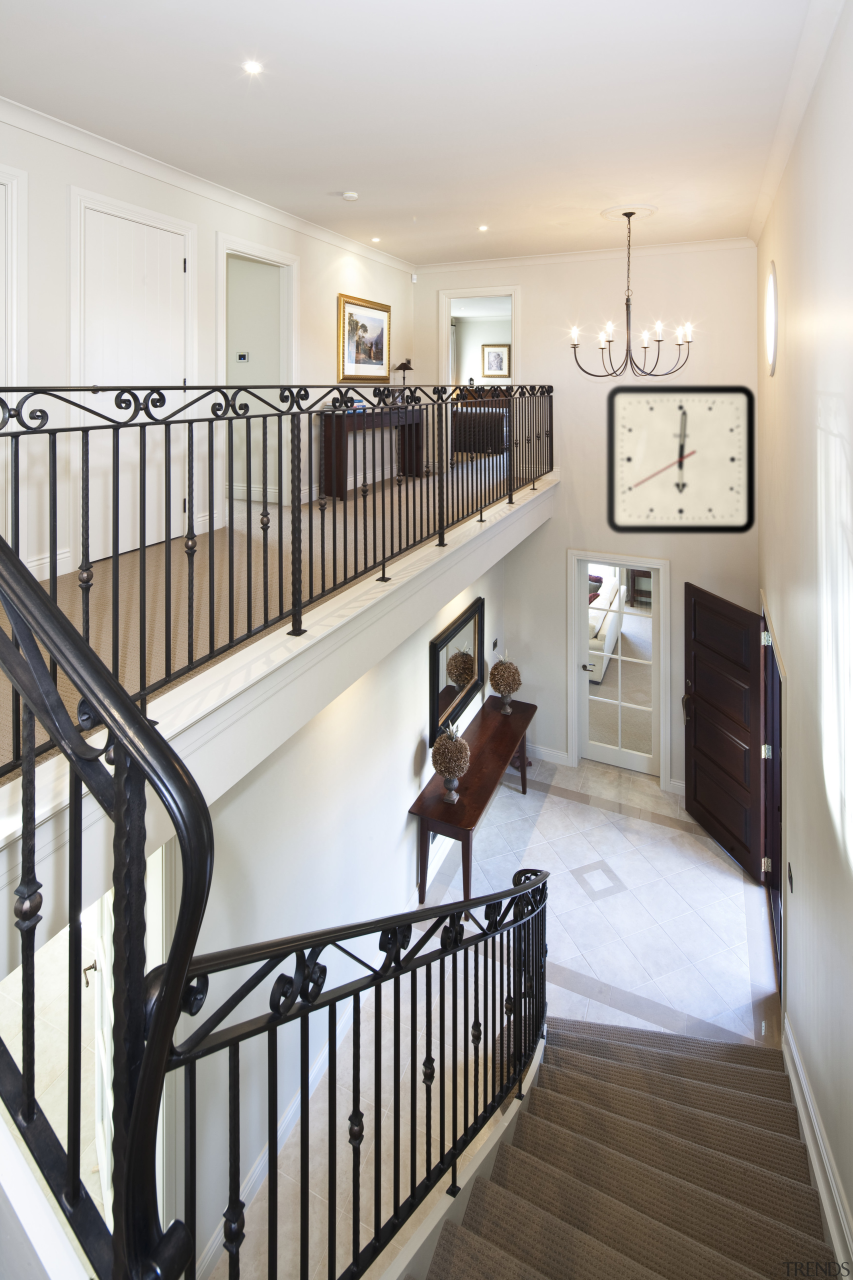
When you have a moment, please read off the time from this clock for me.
6:00:40
